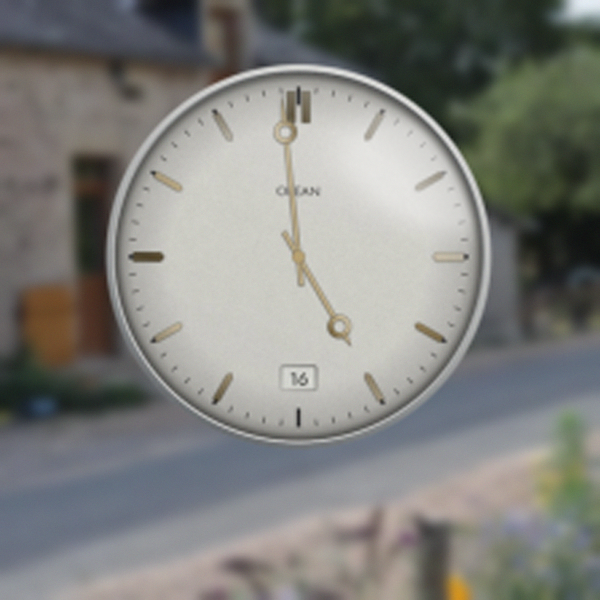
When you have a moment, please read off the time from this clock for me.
4:59
